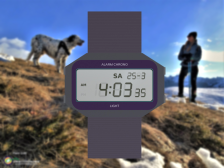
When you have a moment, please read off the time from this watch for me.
4:03:35
